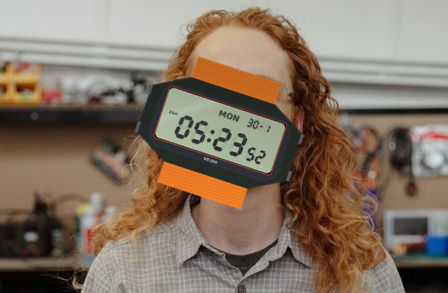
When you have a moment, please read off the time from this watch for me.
5:23:52
